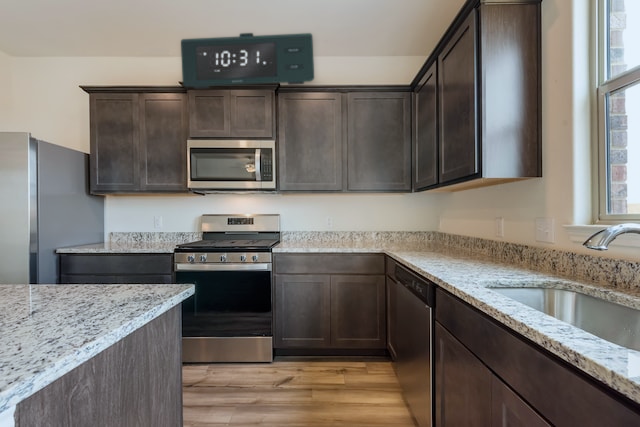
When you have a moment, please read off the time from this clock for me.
10:31
